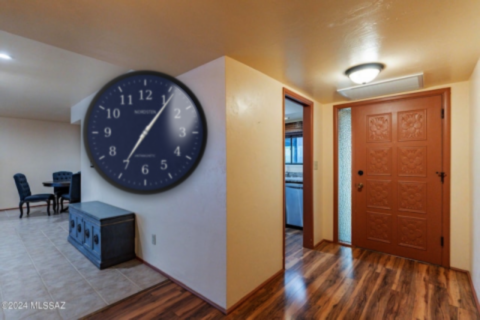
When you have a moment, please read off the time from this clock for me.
7:06
